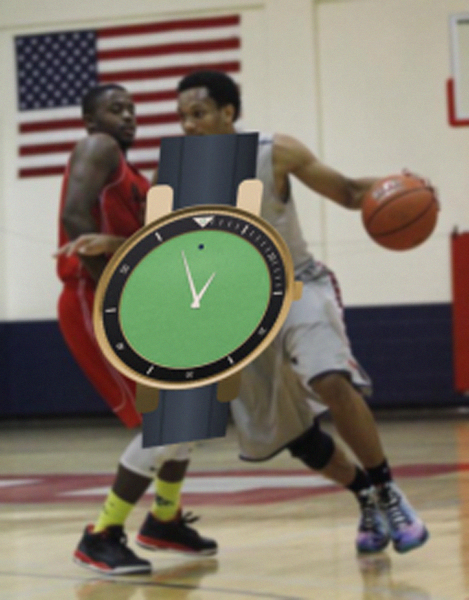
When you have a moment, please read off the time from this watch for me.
12:57
